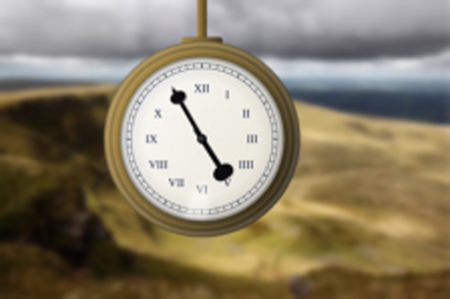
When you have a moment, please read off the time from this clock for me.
4:55
